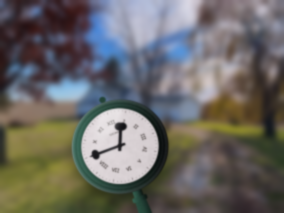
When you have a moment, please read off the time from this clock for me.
12:45
